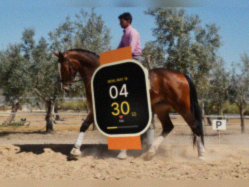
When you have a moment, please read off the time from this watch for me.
4:30
